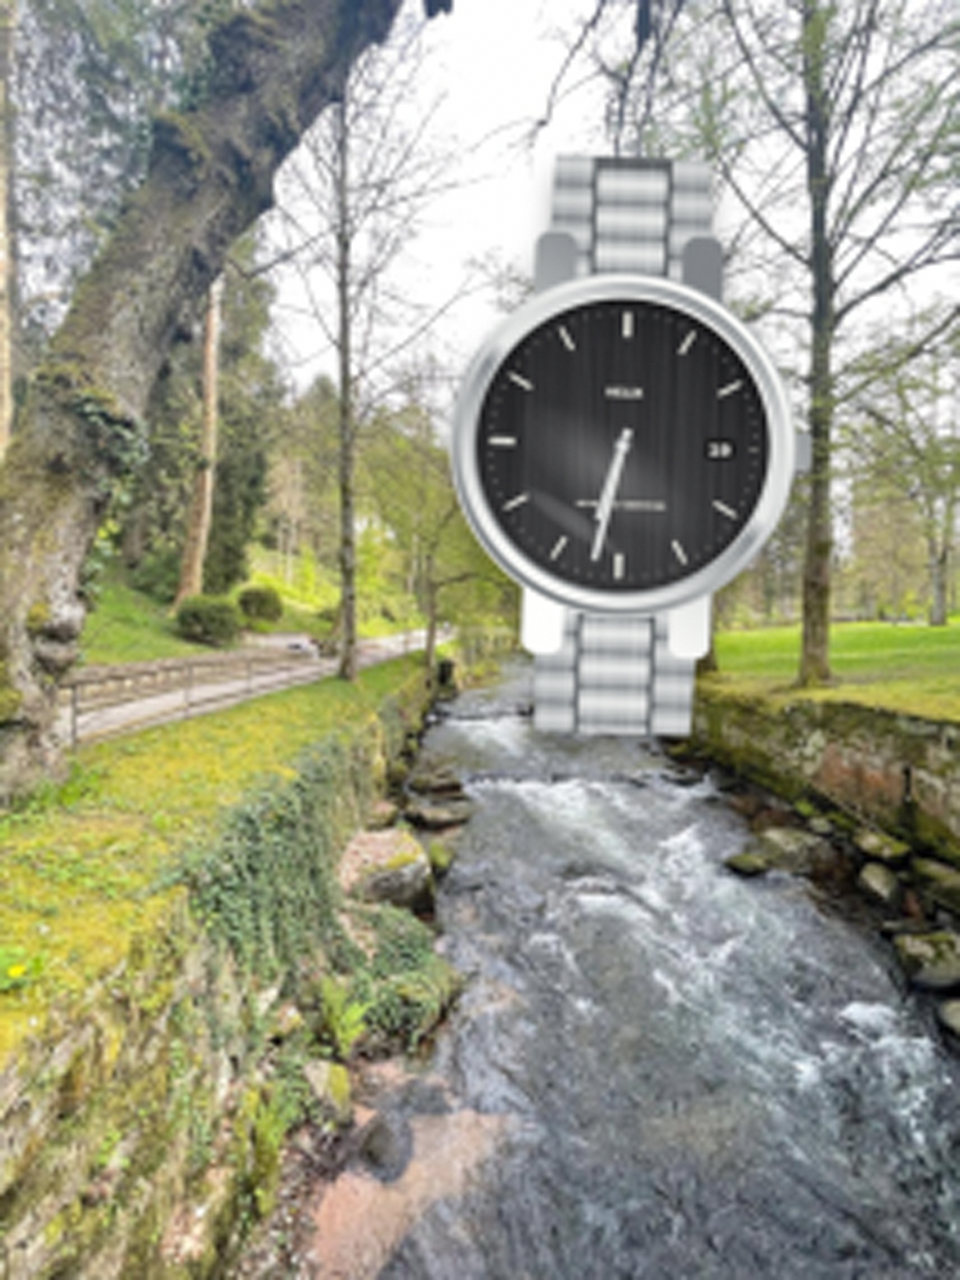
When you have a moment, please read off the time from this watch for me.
6:32
